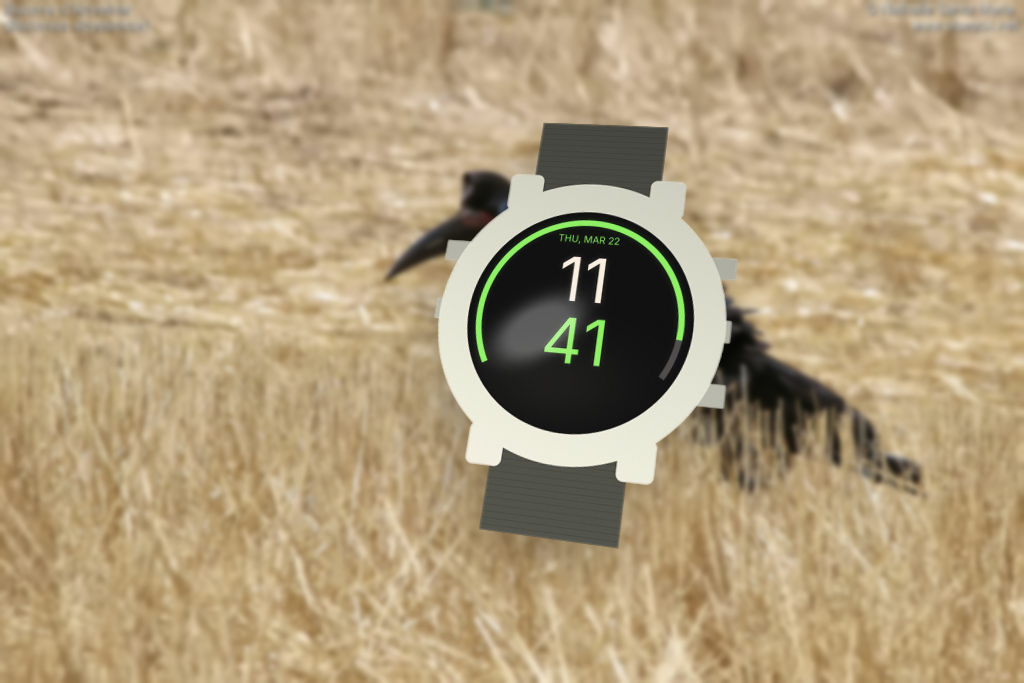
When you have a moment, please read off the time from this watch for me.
11:41
